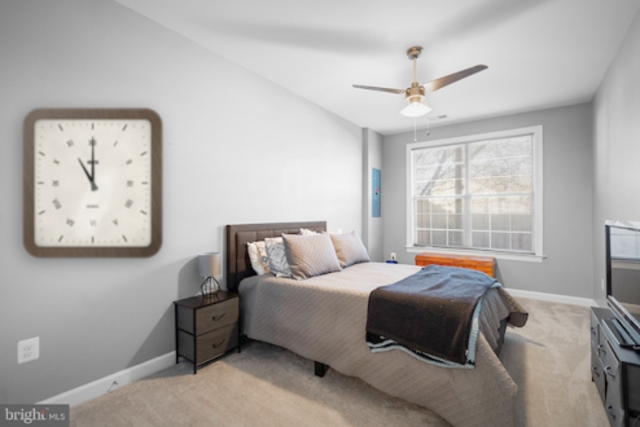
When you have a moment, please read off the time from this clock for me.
11:00
